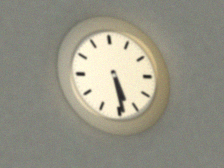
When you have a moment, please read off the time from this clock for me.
5:29
